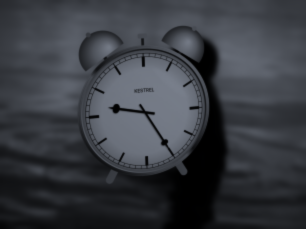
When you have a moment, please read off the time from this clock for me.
9:25
